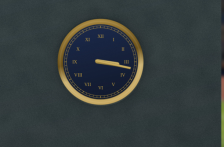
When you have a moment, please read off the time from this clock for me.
3:17
